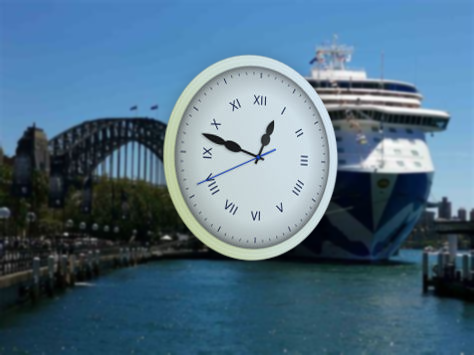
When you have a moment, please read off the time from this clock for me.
12:47:41
